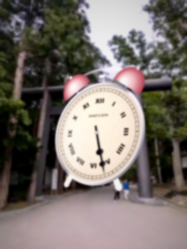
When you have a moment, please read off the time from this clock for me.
5:27
